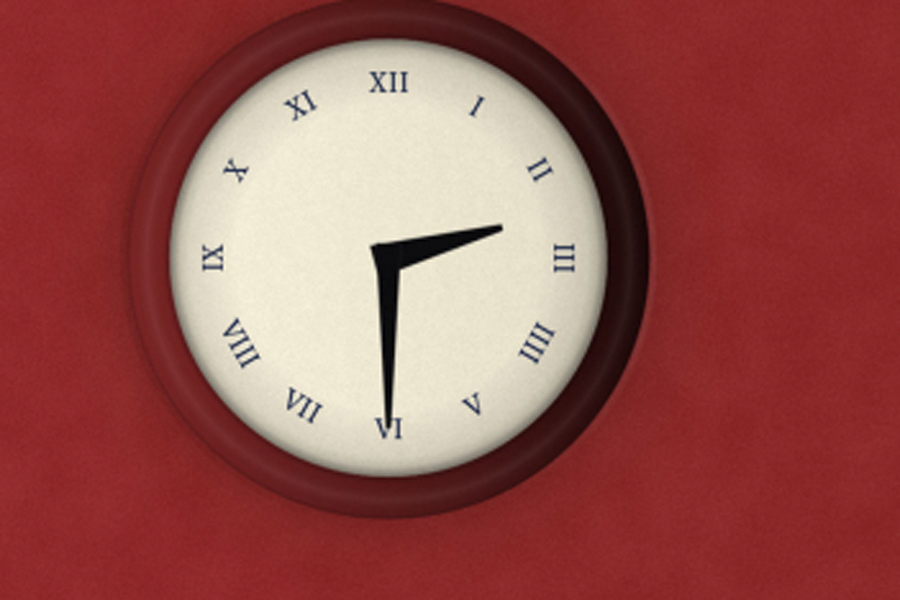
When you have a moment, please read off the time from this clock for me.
2:30
